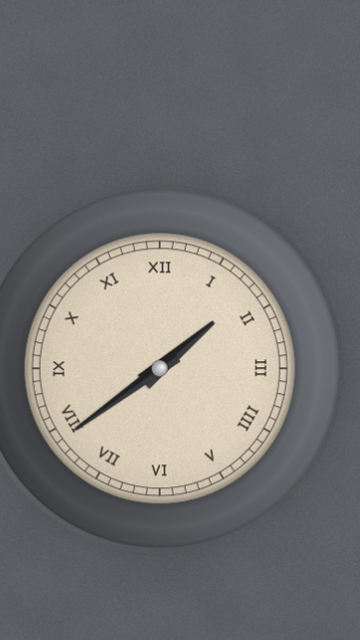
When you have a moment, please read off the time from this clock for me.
1:39
